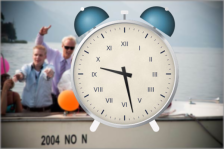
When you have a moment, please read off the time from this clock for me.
9:28
